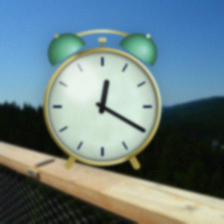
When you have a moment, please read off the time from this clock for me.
12:20
